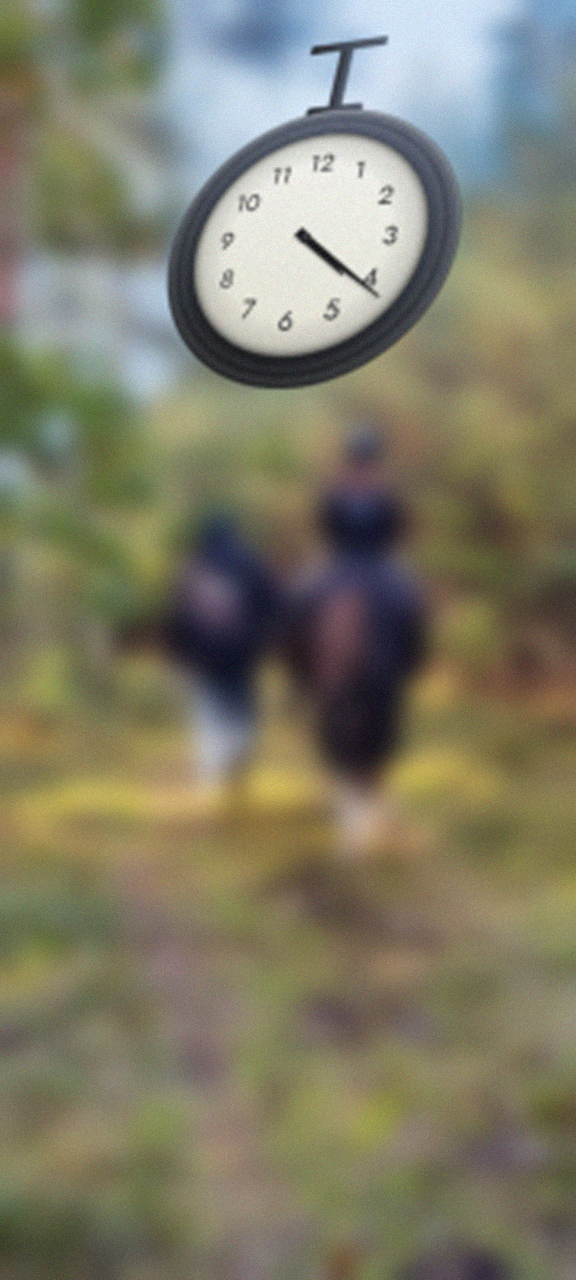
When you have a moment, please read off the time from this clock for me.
4:21
